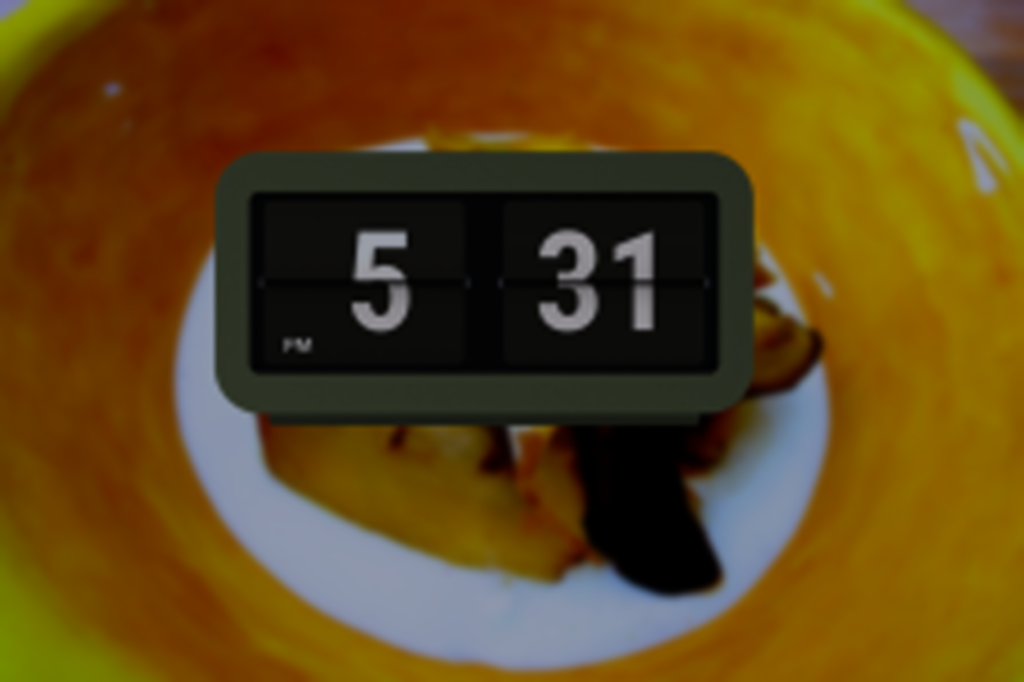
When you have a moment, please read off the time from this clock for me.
5:31
